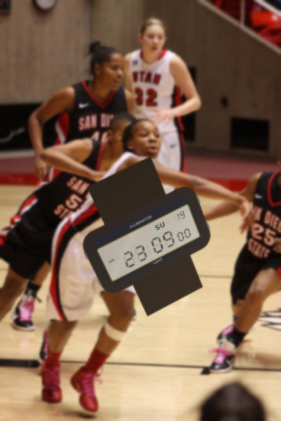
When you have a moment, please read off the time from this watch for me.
23:09:00
